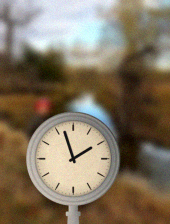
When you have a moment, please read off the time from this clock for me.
1:57
